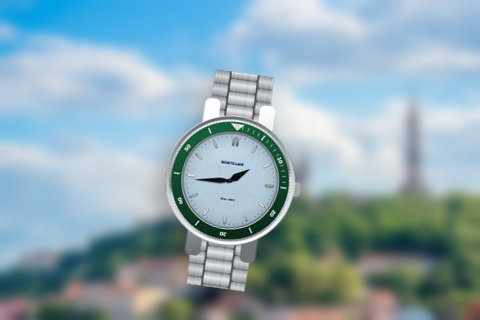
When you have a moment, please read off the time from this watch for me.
1:44
